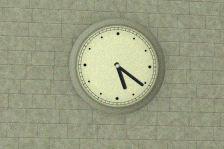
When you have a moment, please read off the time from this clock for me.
5:21
